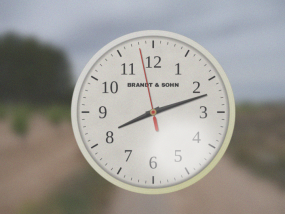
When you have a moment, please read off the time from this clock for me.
8:11:58
